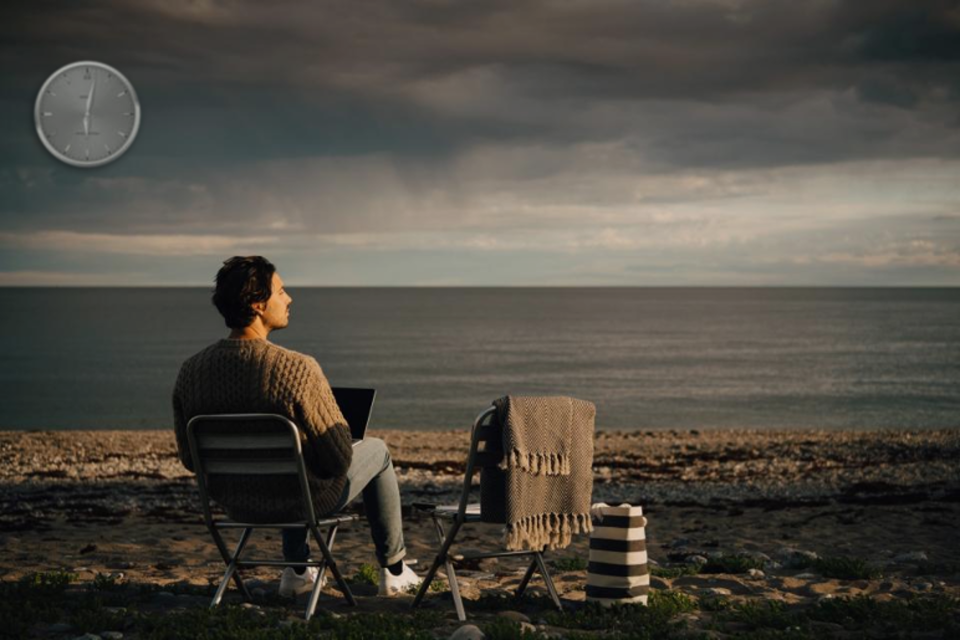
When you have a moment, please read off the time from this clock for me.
6:02
